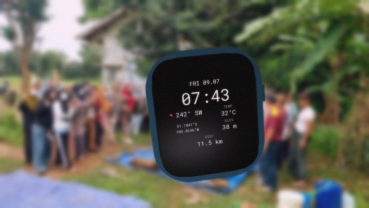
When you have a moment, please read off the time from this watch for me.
7:43
